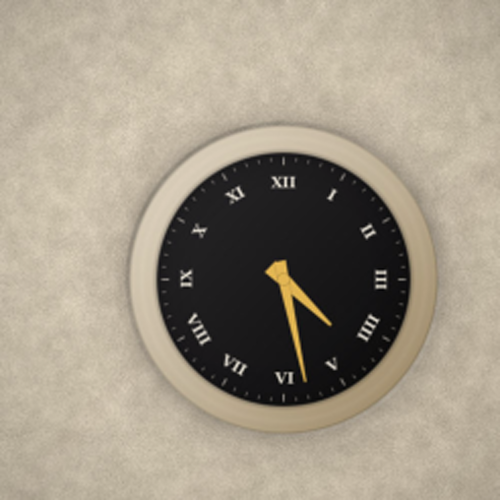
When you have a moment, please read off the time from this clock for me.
4:28
